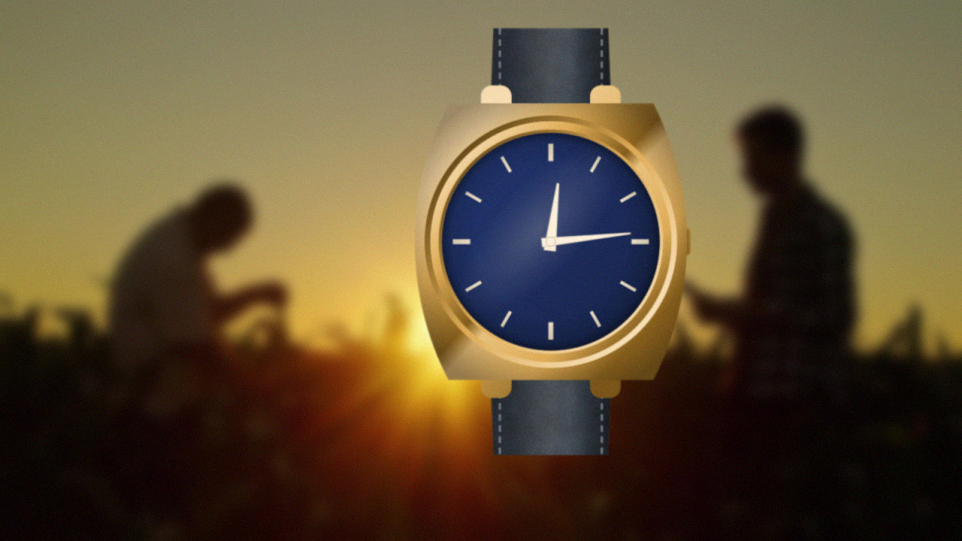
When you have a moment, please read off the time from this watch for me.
12:14
